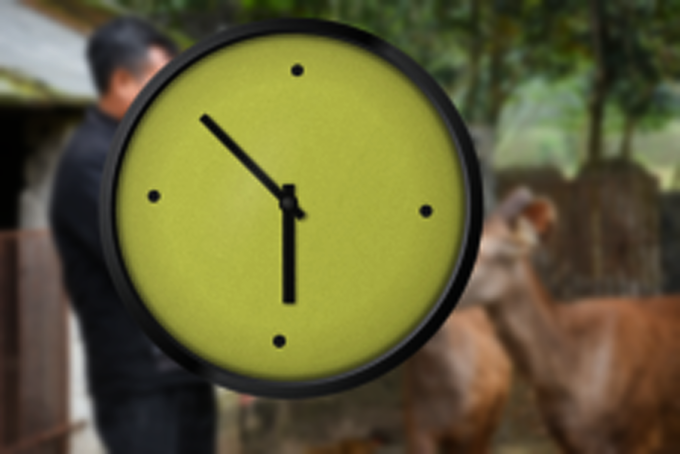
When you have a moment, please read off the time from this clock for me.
5:52
